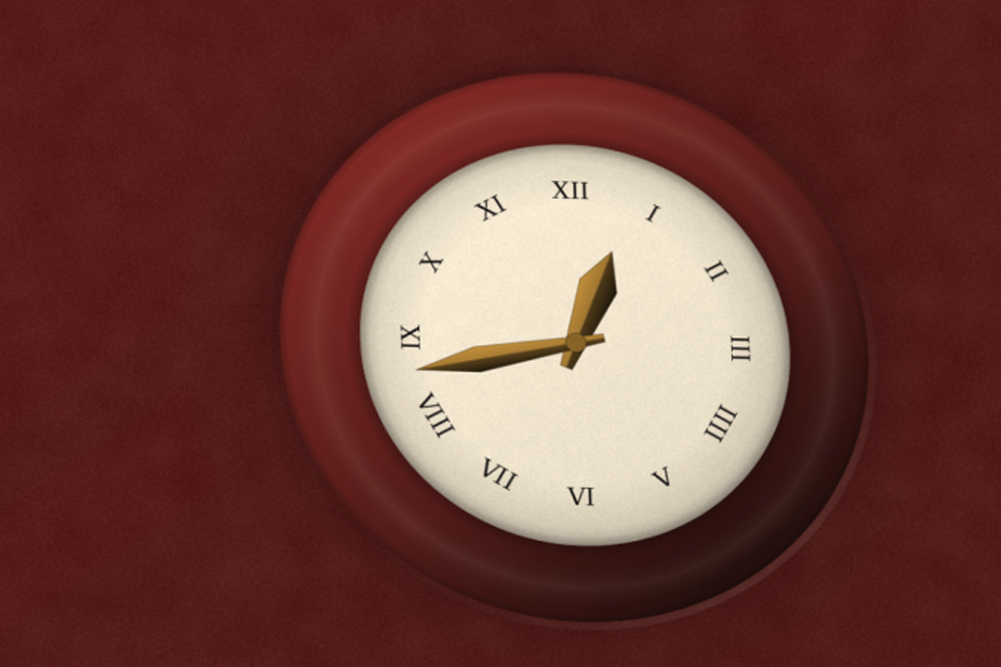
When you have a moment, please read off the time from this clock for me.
12:43
